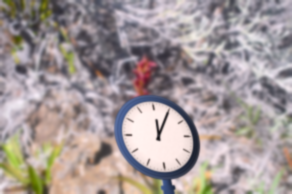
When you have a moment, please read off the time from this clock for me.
12:05
